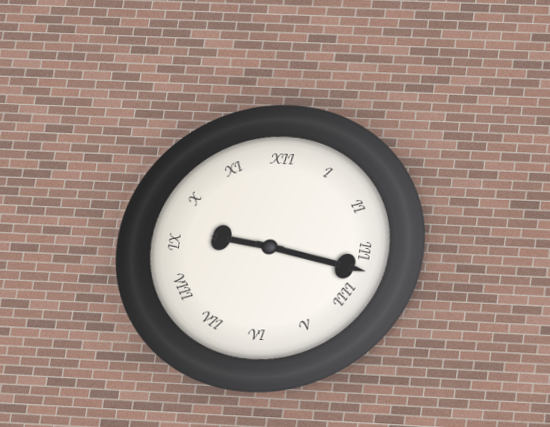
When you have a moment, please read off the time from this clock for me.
9:17
